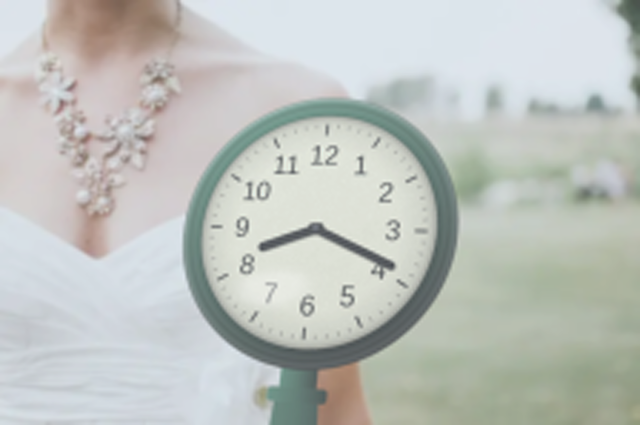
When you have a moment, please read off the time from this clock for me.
8:19
